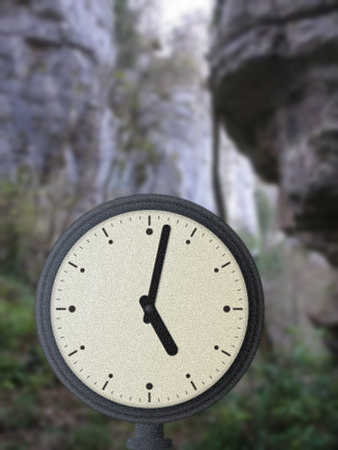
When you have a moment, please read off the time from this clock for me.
5:02
